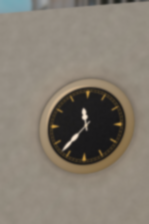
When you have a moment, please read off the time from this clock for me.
11:37
